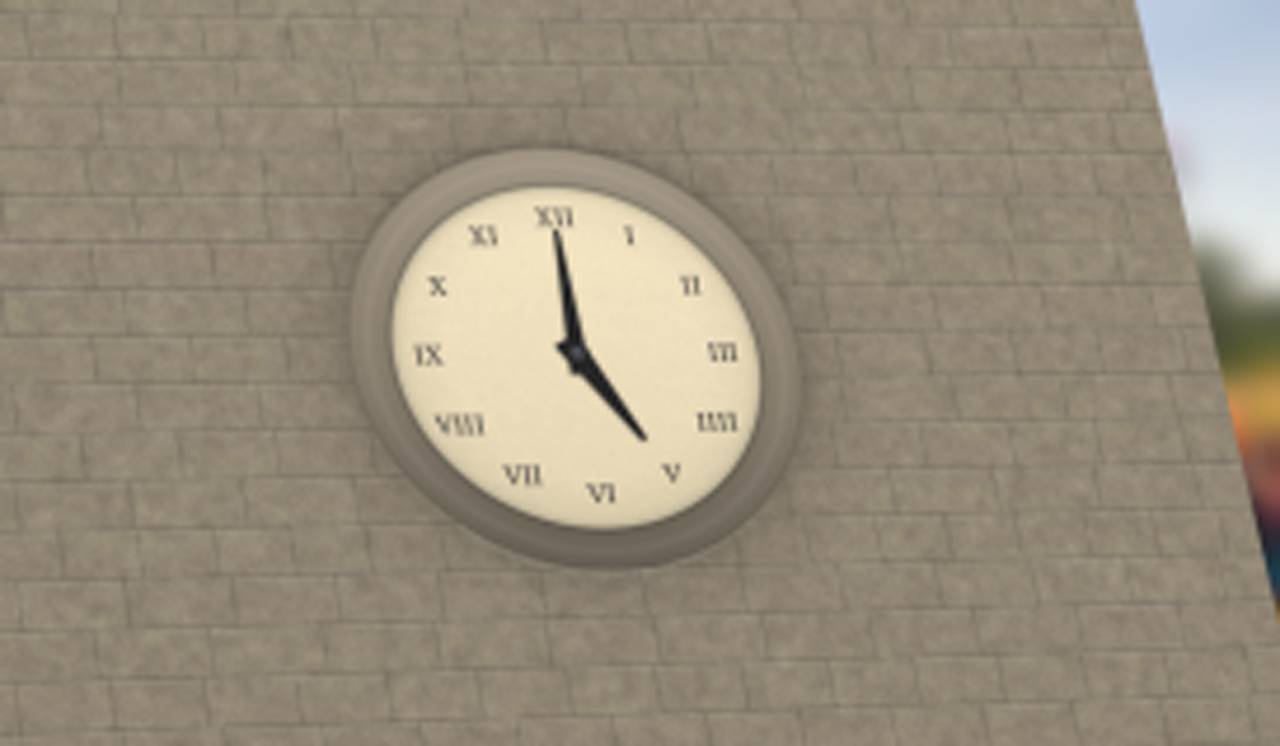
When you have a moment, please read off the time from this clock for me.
5:00
